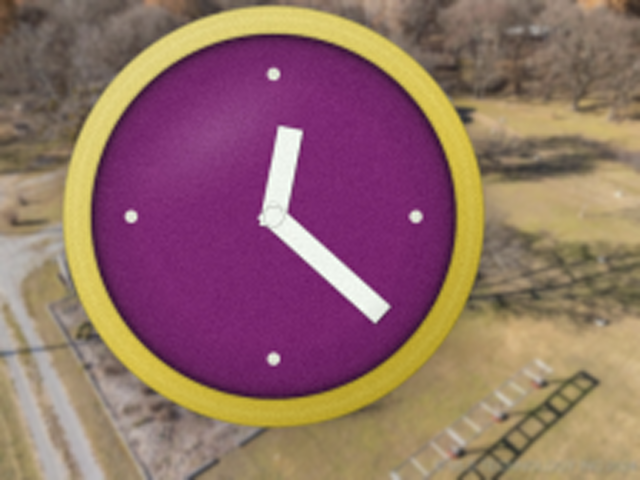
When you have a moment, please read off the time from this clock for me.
12:22
